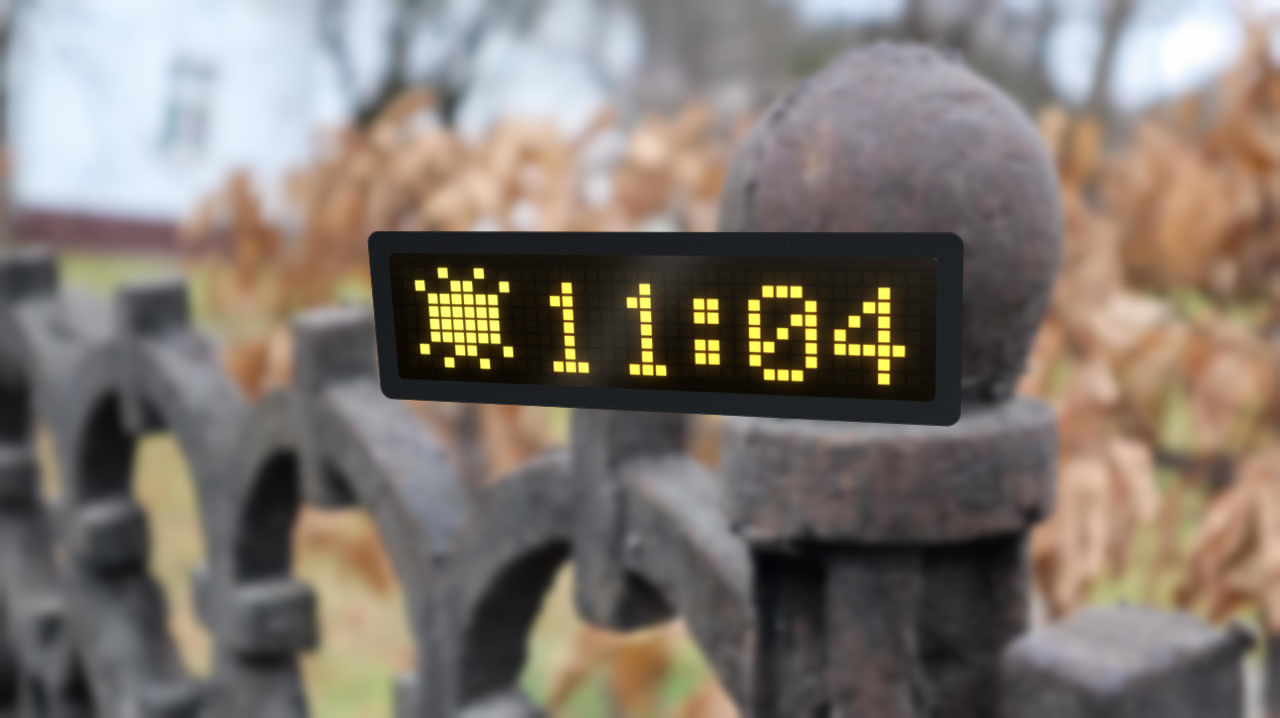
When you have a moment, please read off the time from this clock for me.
11:04
